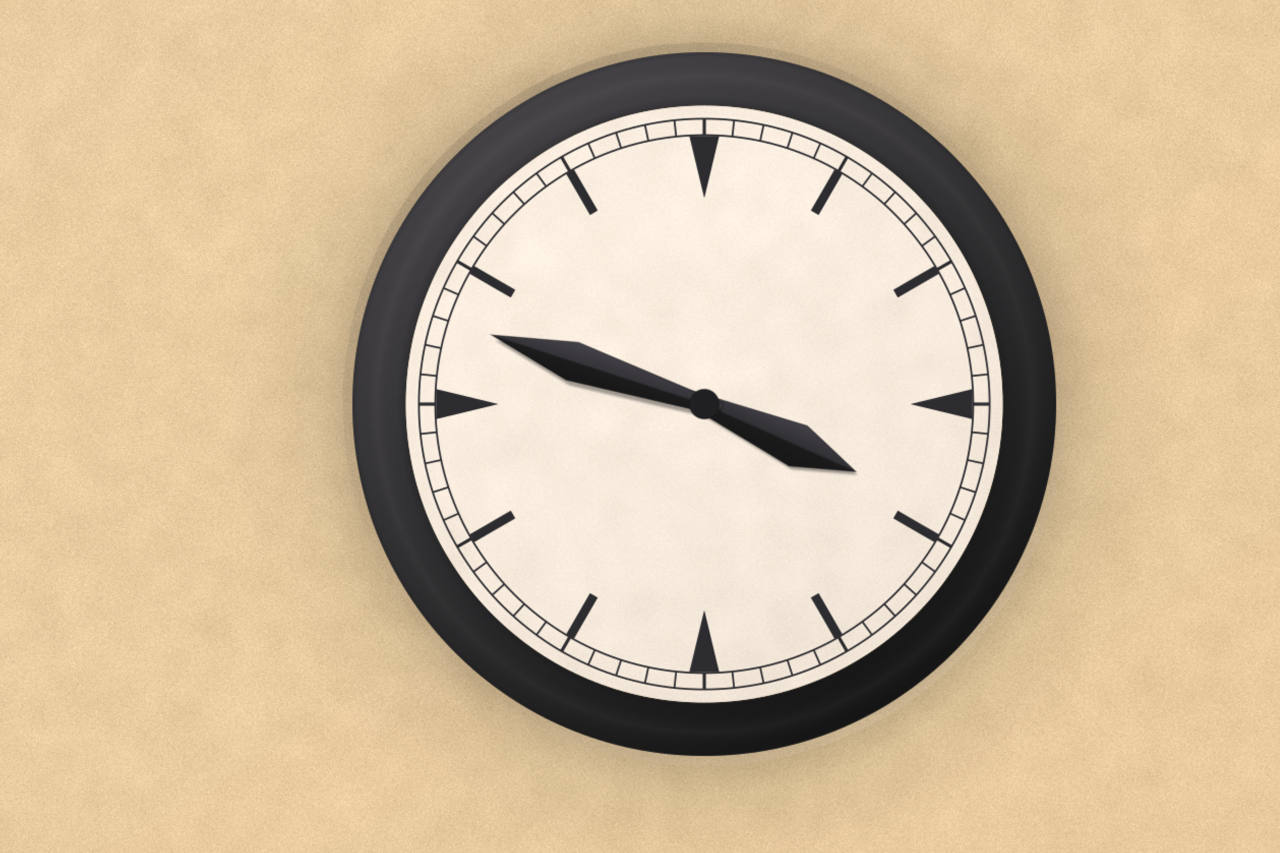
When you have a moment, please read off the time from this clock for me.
3:48
